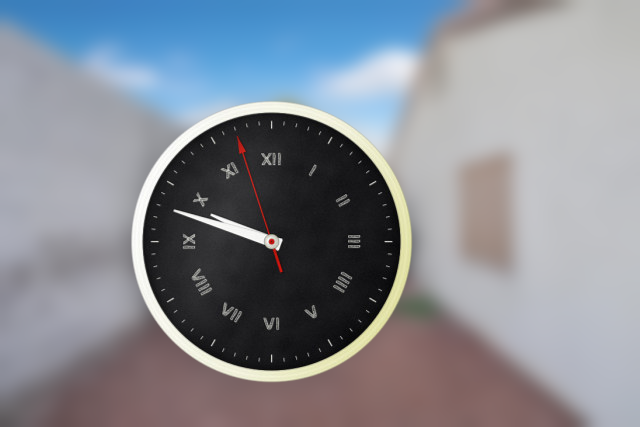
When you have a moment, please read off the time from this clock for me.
9:47:57
